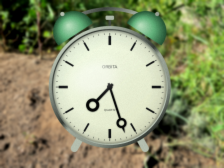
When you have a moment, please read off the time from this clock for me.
7:27
